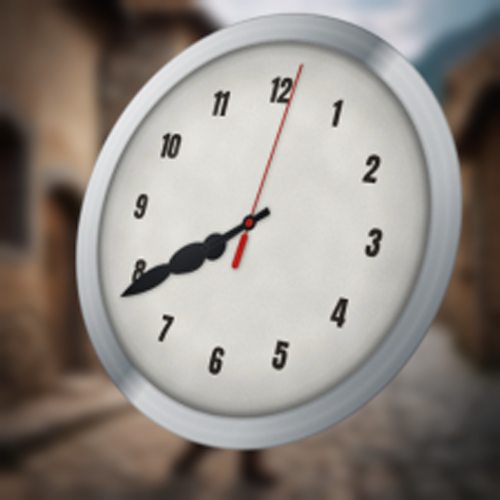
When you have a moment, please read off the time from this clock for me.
7:39:01
